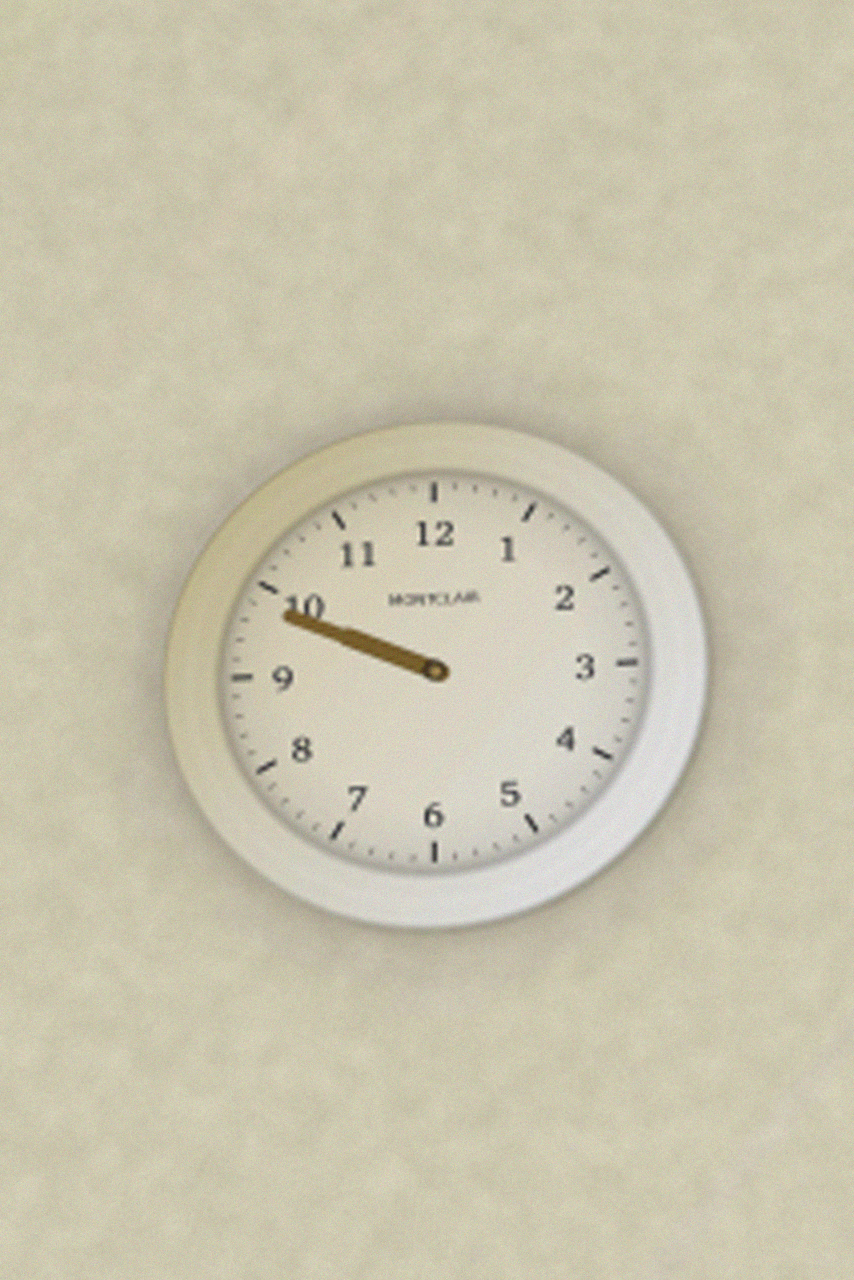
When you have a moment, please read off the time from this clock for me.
9:49
